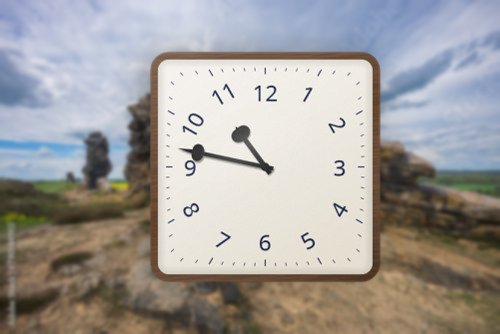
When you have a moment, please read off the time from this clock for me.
10:47
